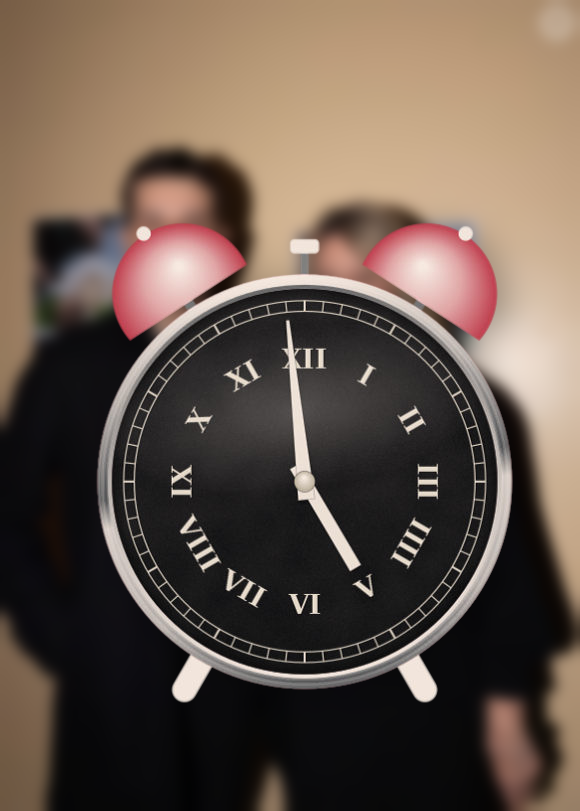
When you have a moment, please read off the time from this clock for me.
4:59
